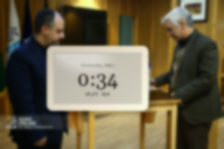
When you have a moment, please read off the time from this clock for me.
0:34
